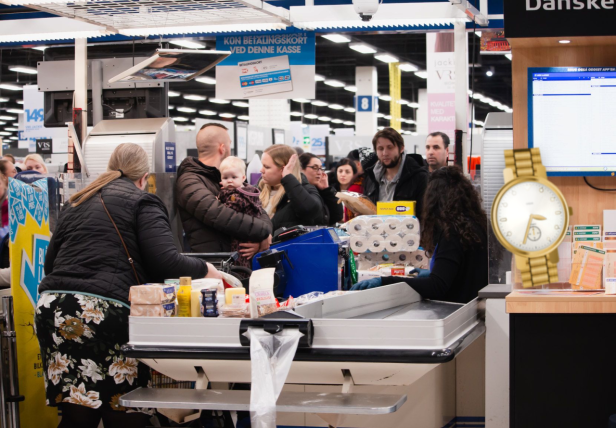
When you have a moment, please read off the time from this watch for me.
3:34
